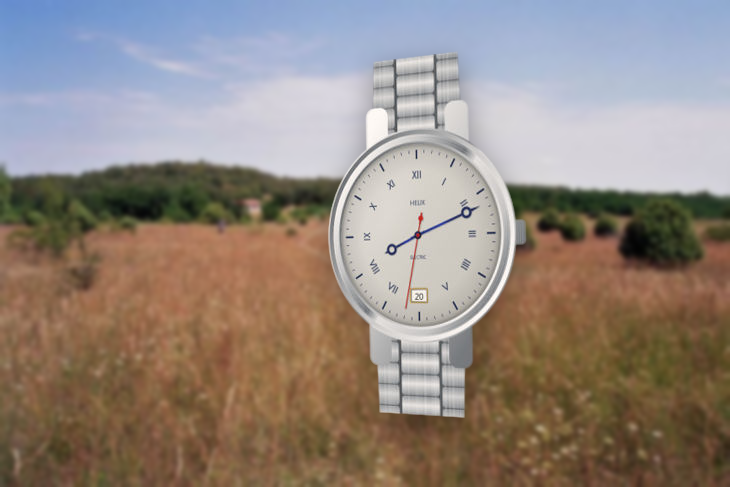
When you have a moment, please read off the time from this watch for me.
8:11:32
